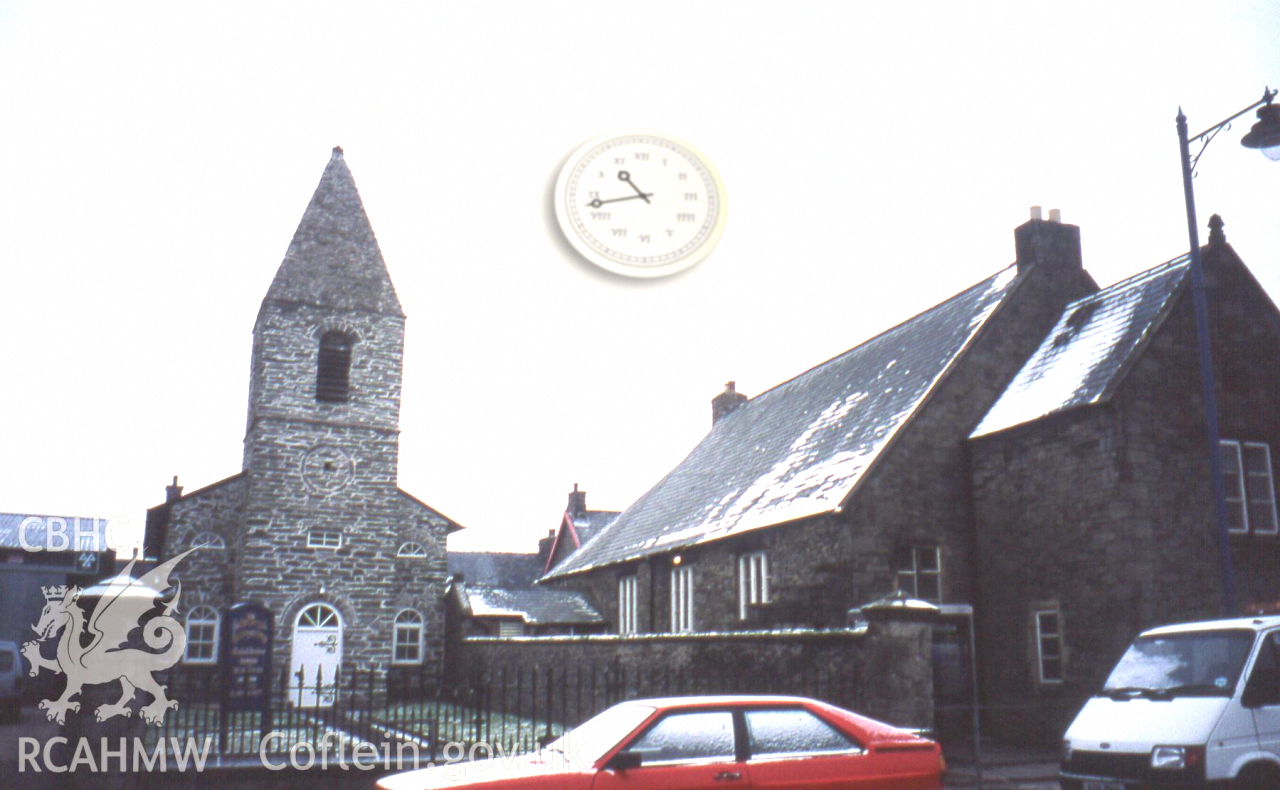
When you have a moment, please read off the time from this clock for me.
10:43
